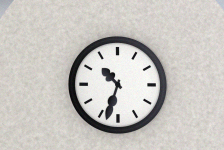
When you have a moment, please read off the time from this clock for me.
10:33
